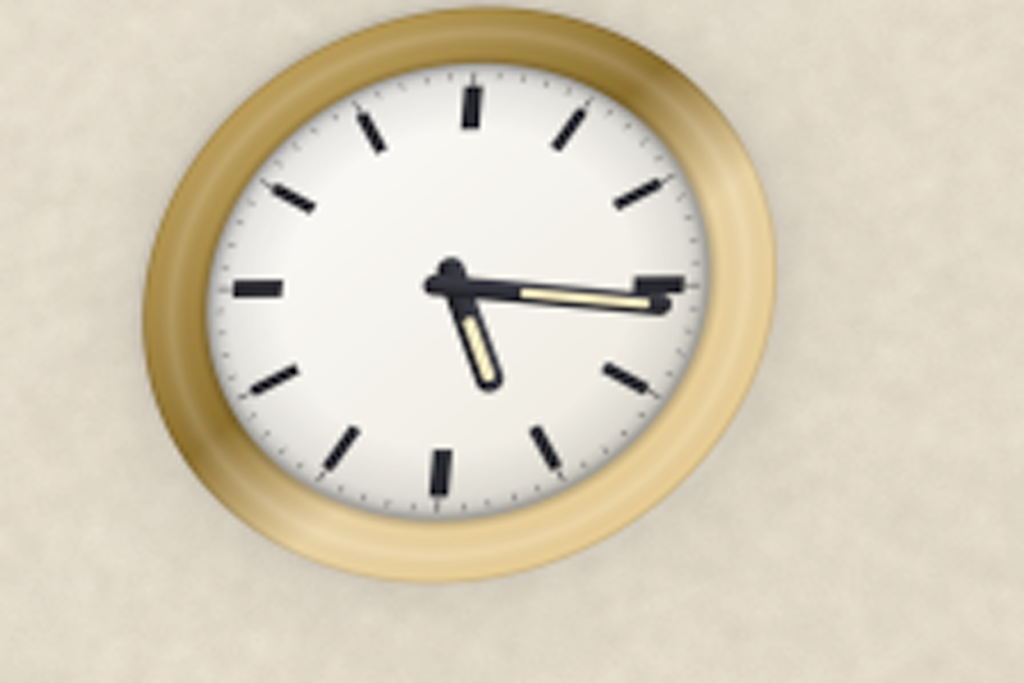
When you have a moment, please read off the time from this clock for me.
5:16
